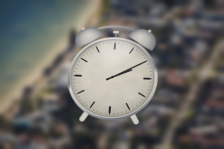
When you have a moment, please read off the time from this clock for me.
2:10
